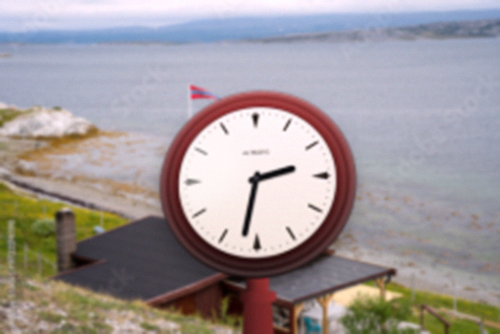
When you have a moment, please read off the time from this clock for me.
2:32
